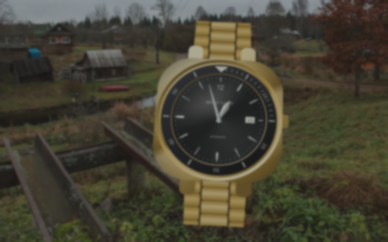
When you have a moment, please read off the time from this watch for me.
12:57
